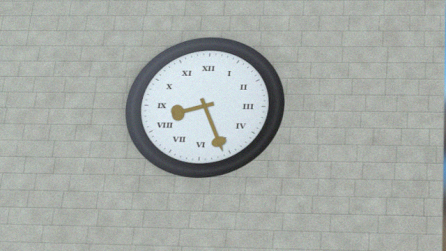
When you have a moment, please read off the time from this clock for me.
8:26
